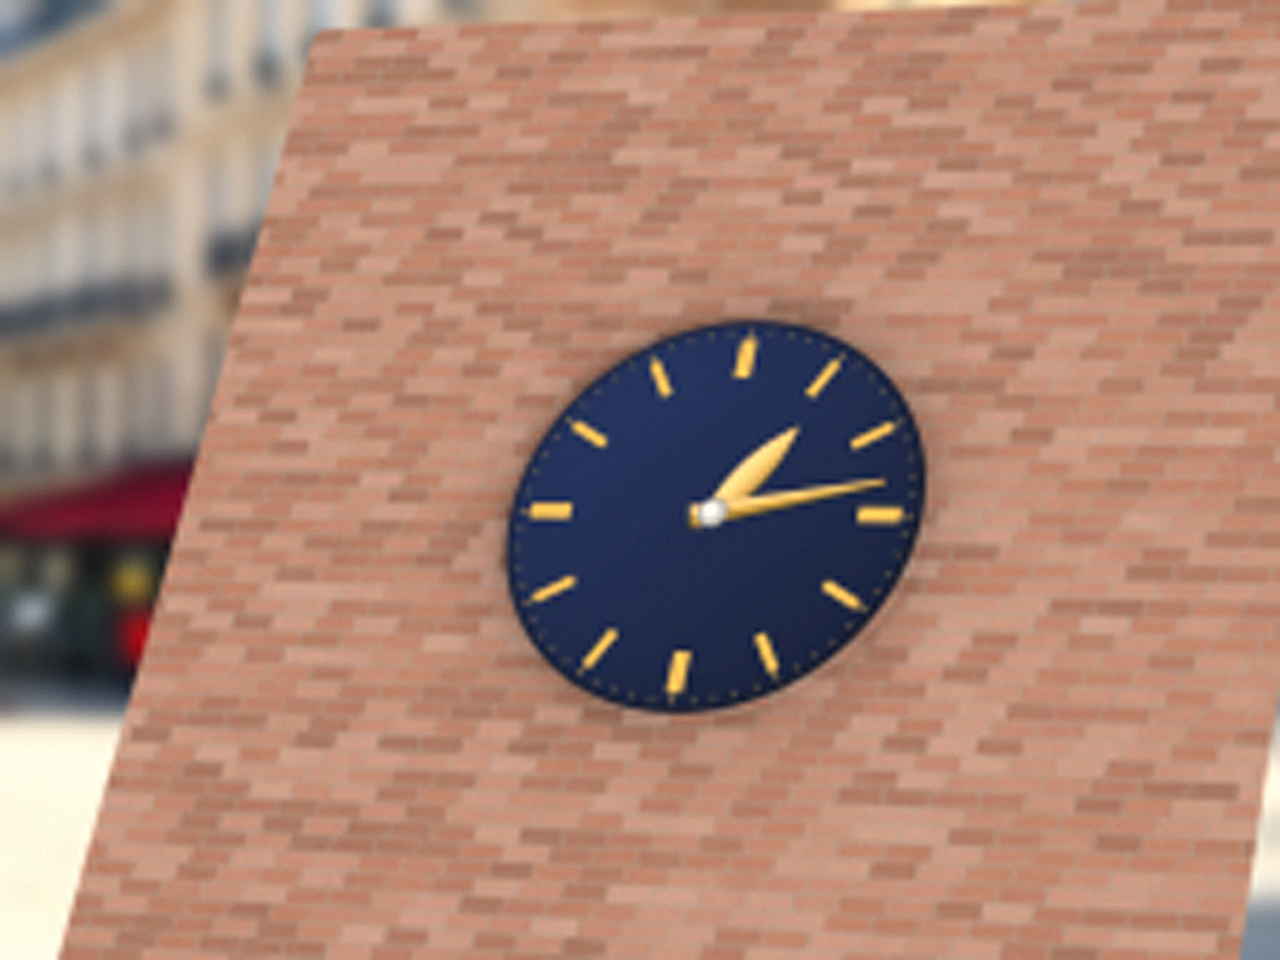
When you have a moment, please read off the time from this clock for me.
1:13
